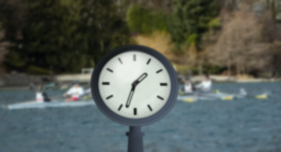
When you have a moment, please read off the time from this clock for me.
1:33
